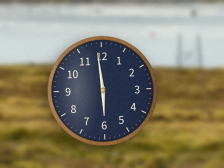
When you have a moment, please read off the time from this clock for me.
5:59
